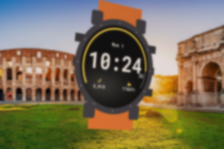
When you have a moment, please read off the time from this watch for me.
10:24
